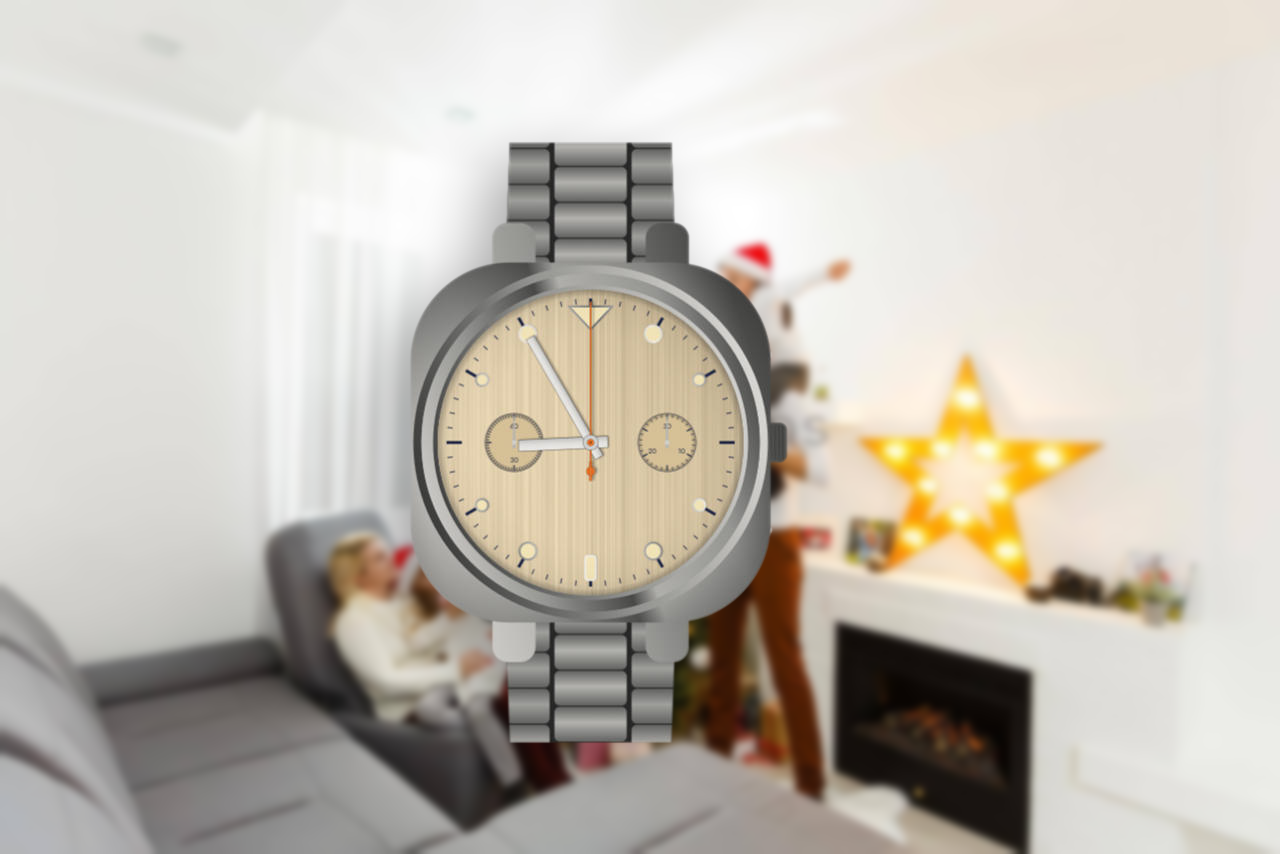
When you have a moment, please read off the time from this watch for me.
8:55
